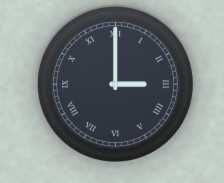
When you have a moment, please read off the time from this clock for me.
3:00
